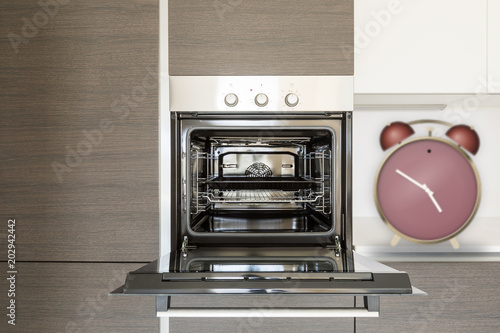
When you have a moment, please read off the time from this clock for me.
4:50
